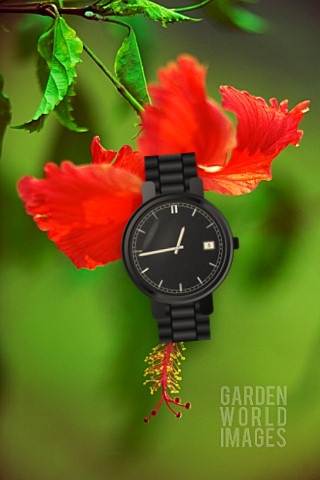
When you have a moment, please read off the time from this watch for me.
12:44
